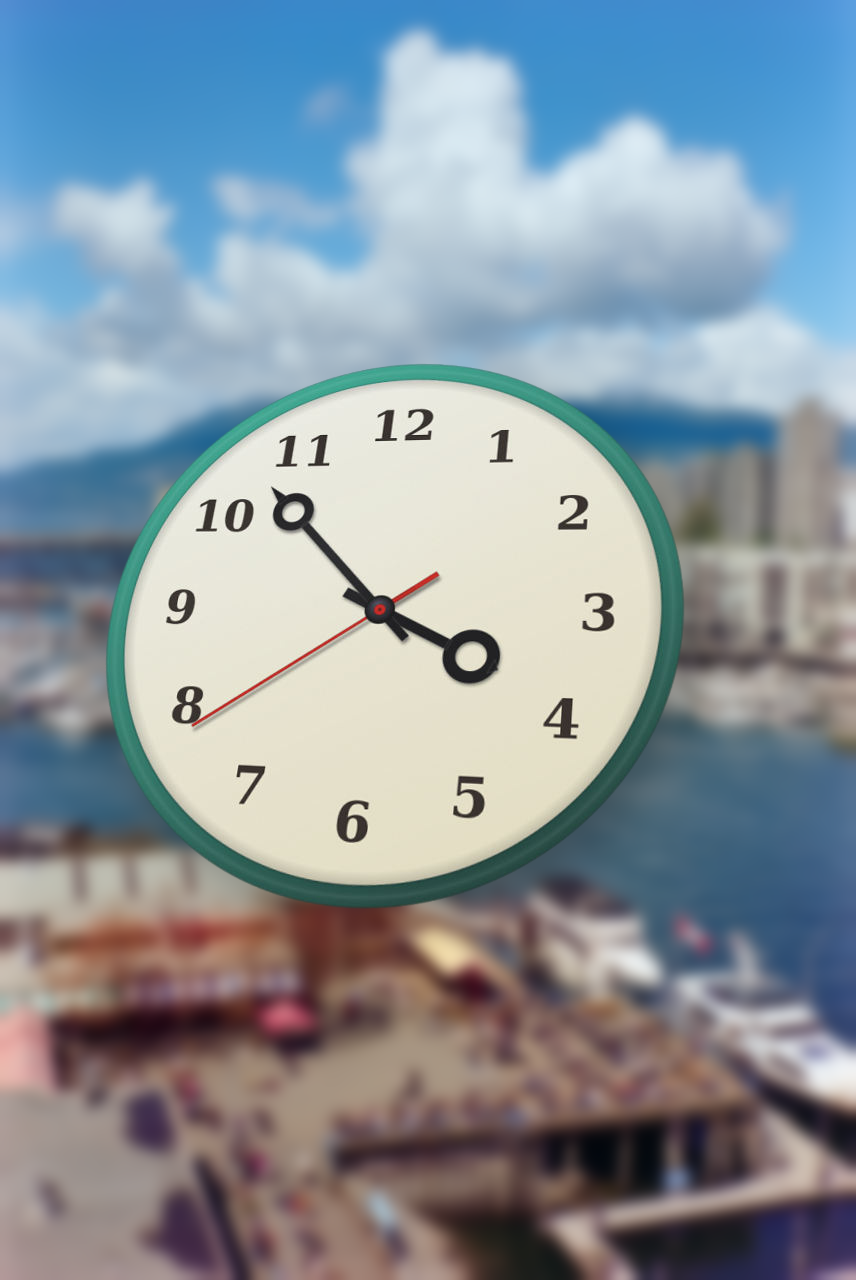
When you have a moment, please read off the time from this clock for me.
3:52:39
